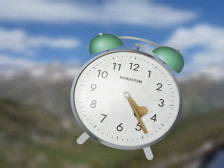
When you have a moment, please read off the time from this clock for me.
4:24
